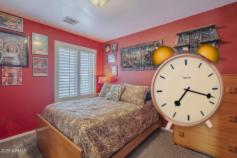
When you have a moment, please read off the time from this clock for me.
7:18
